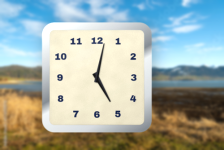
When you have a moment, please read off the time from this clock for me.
5:02
